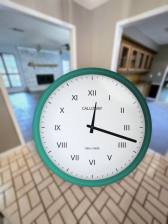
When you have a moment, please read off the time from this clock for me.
12:18
